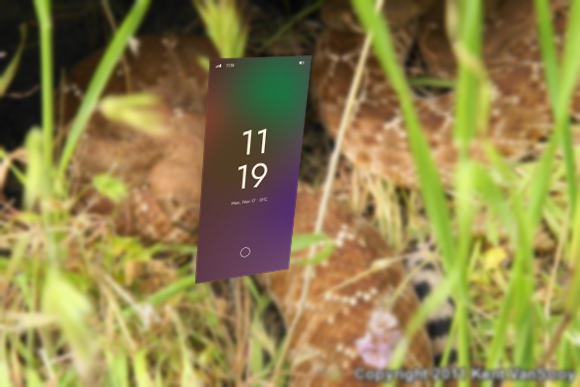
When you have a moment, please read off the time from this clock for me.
11:19
